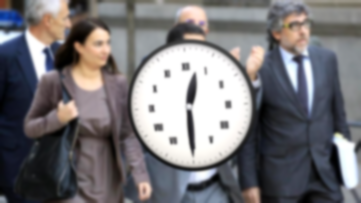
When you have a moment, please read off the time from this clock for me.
12:30
